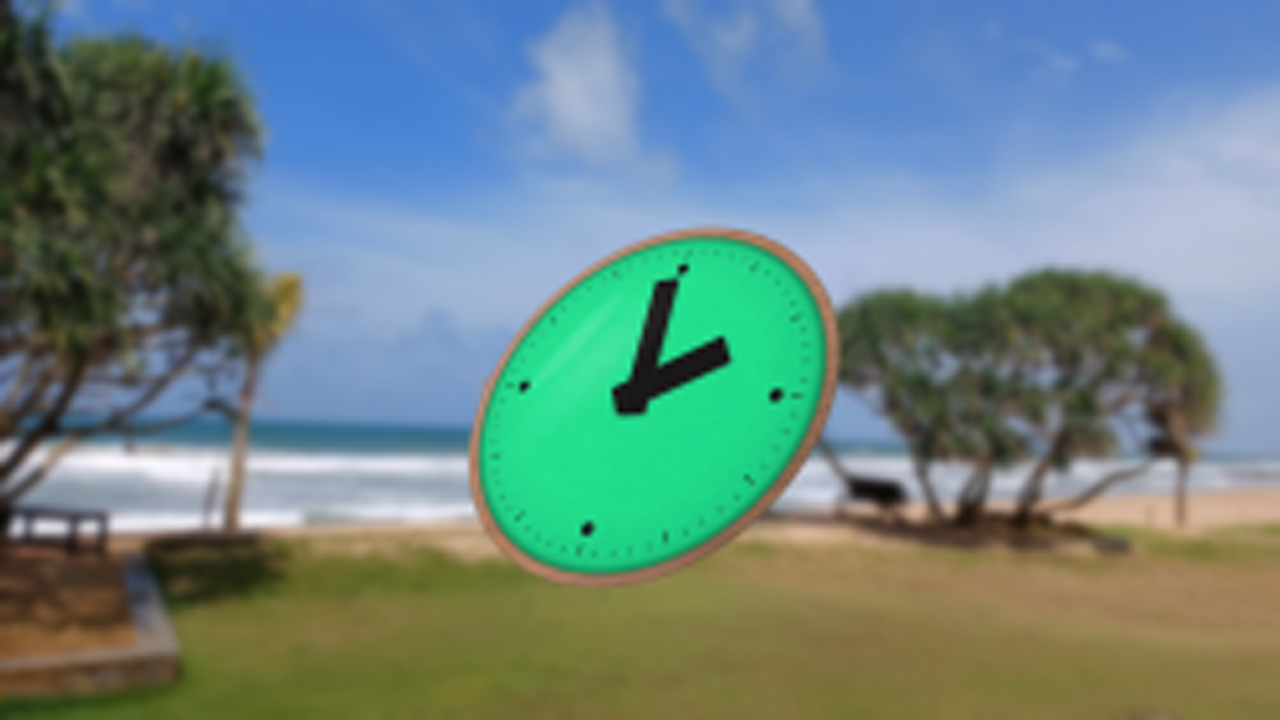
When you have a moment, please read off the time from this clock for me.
1:59
